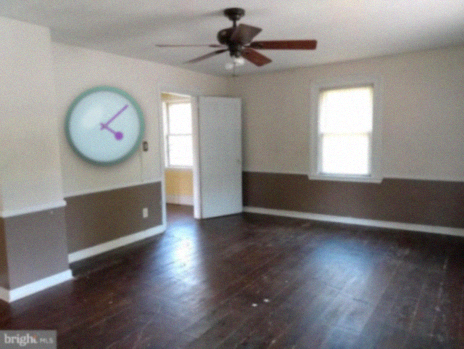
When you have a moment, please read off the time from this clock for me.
4:08
